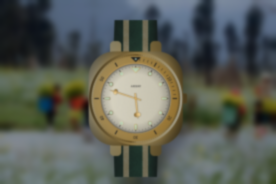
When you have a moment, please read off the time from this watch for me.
5:48
